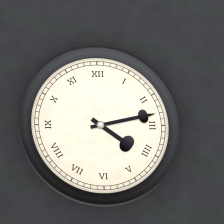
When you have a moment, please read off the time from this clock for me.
4:13
